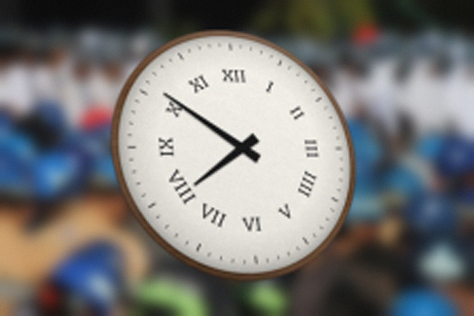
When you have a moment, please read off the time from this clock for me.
7:51
